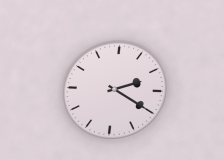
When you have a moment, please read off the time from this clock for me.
2:20
